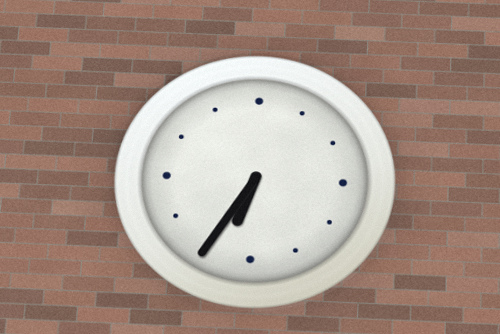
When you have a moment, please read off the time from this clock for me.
6:35
